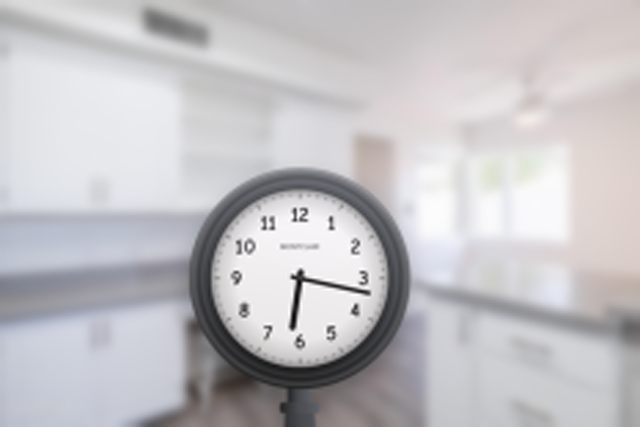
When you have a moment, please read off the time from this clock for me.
6:17
